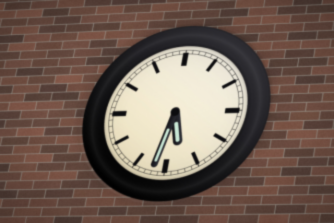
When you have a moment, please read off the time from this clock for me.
5:32
